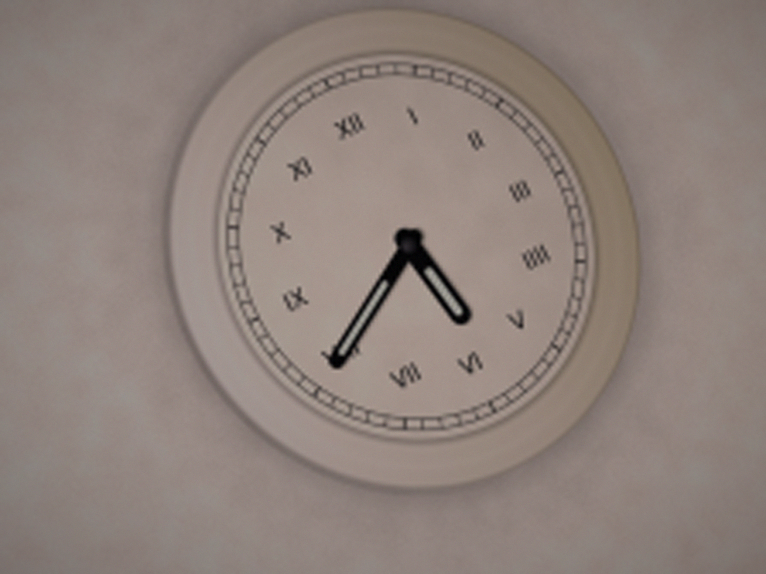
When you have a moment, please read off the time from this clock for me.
5:40
